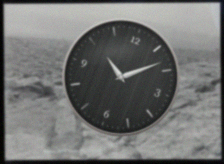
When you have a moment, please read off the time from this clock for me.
10:08
